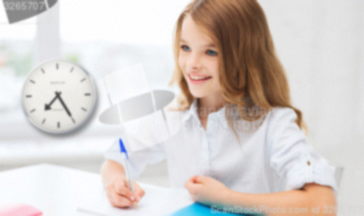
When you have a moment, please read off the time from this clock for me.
7:25
